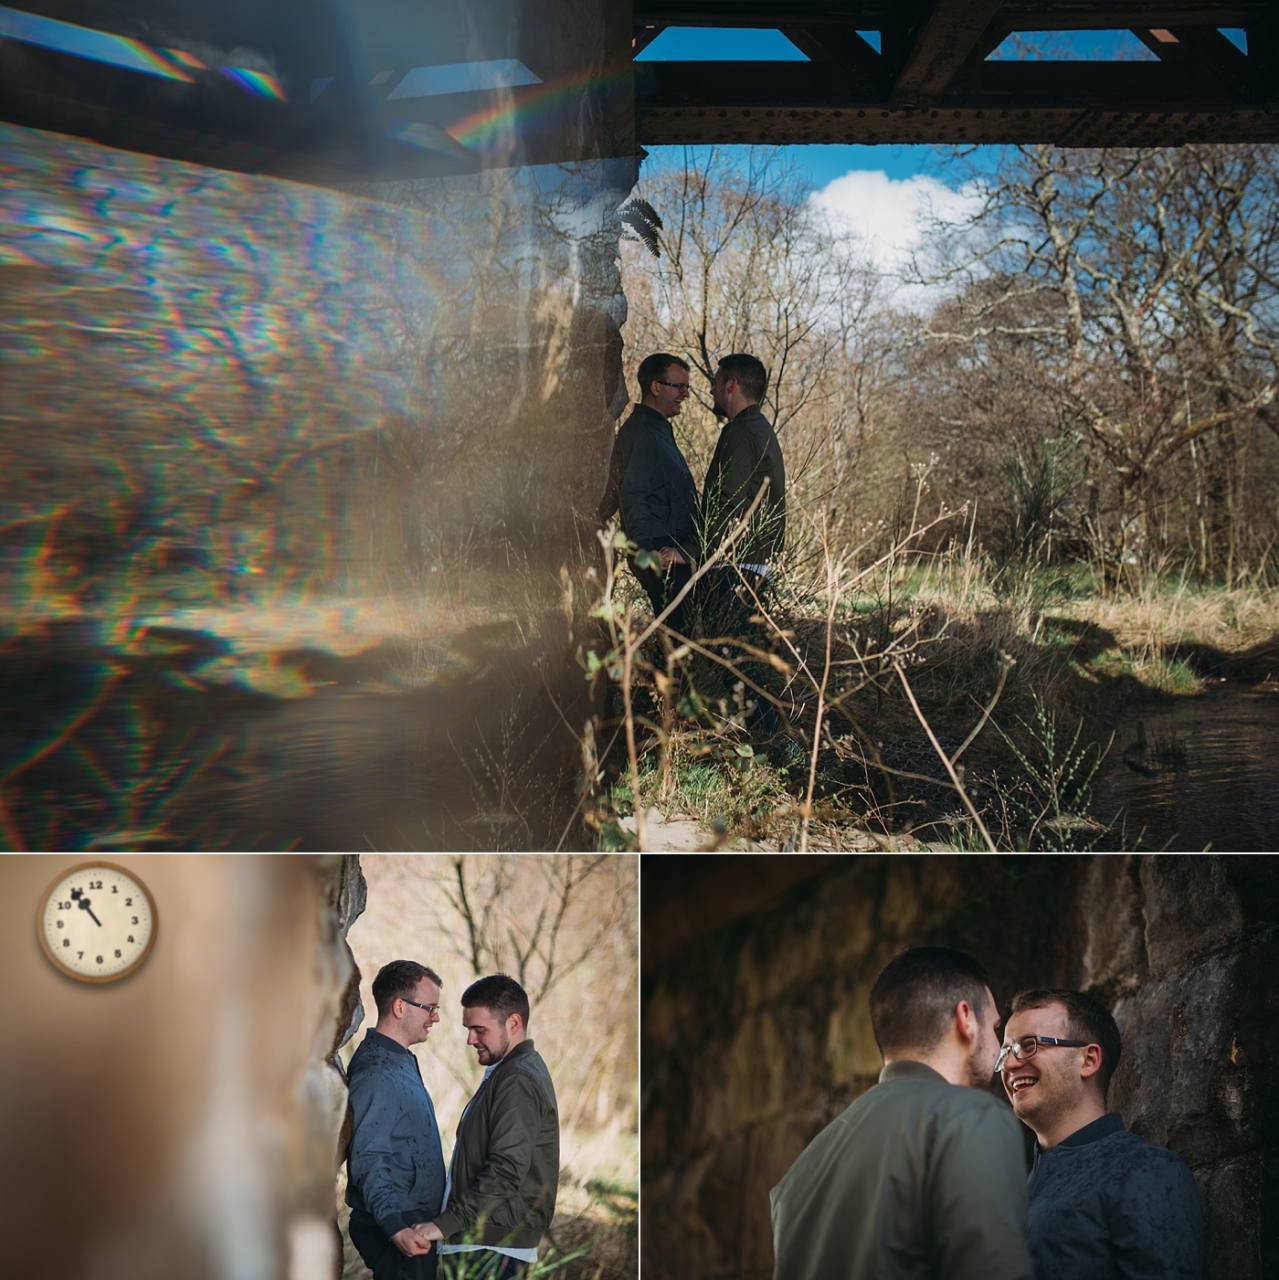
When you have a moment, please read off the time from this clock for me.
10:54
